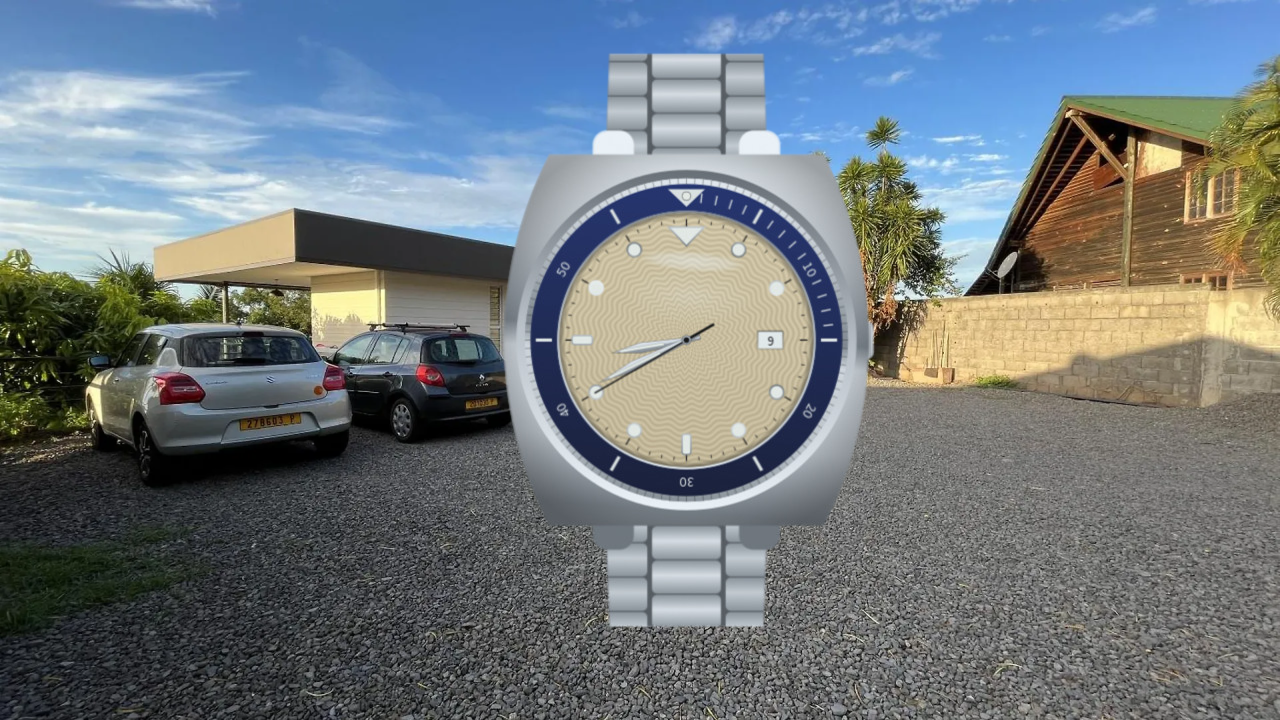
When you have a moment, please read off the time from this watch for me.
8:40:40
